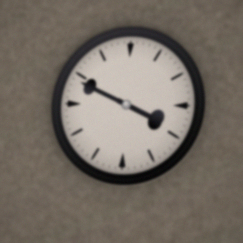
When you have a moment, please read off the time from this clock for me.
3:49
